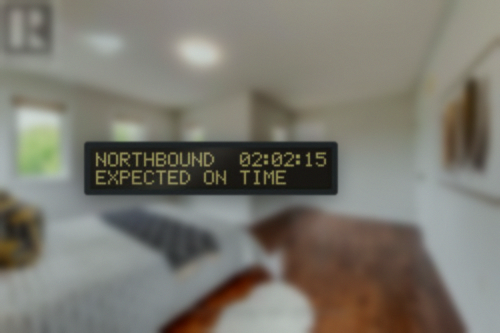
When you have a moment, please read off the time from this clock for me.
2:02:15
